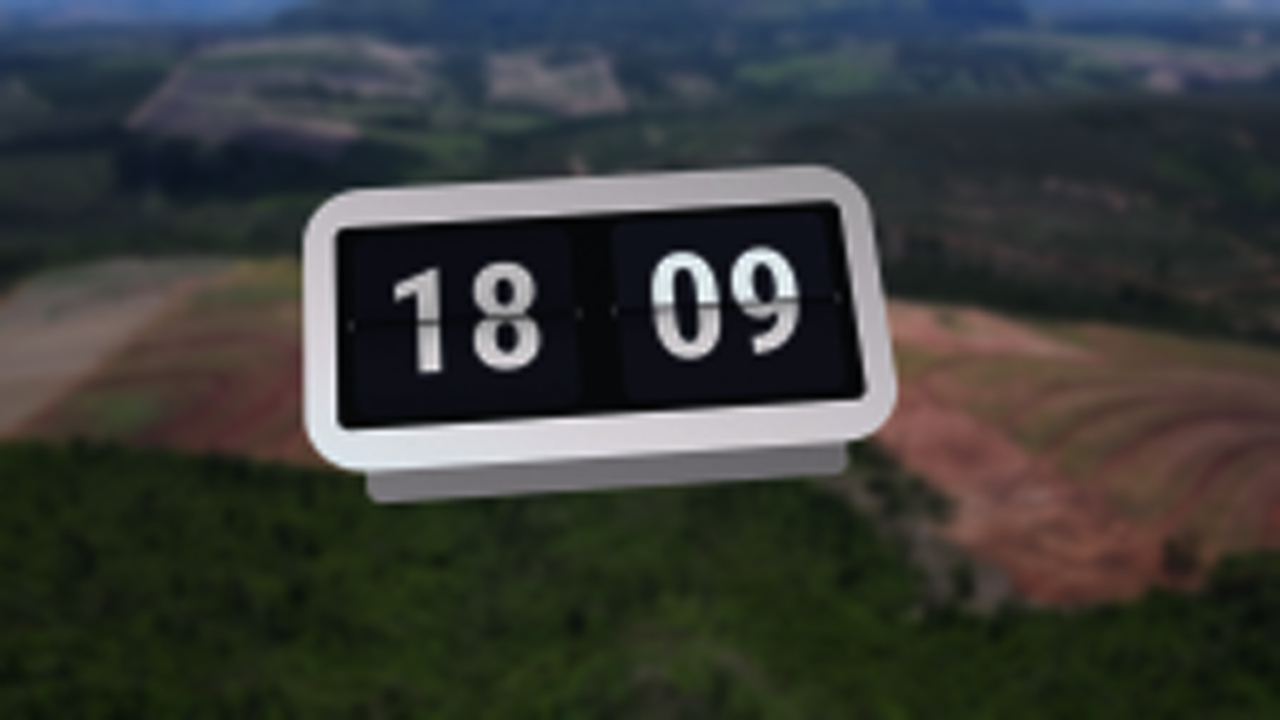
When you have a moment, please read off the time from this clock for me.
18:09
